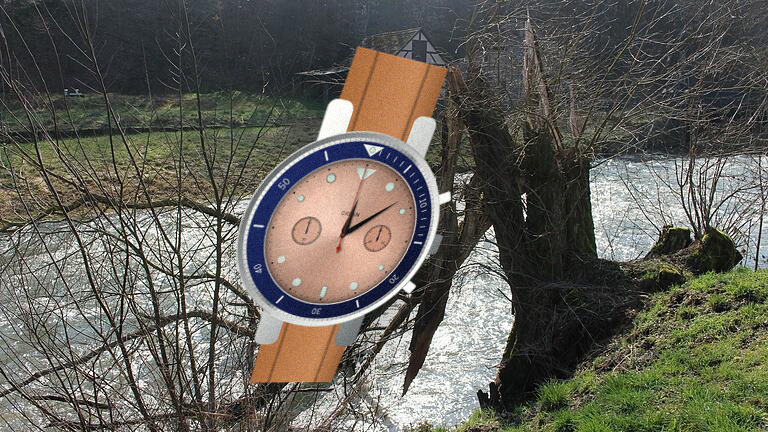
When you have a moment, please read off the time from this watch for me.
12:08
